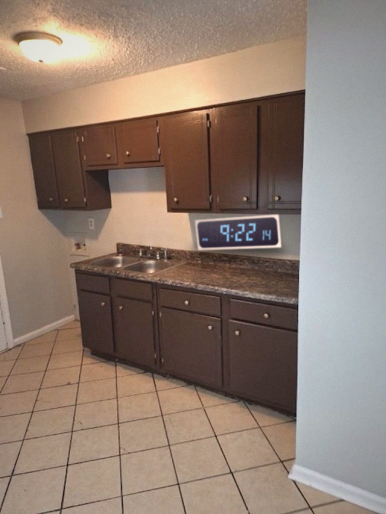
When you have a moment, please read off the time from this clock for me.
9:22:14
